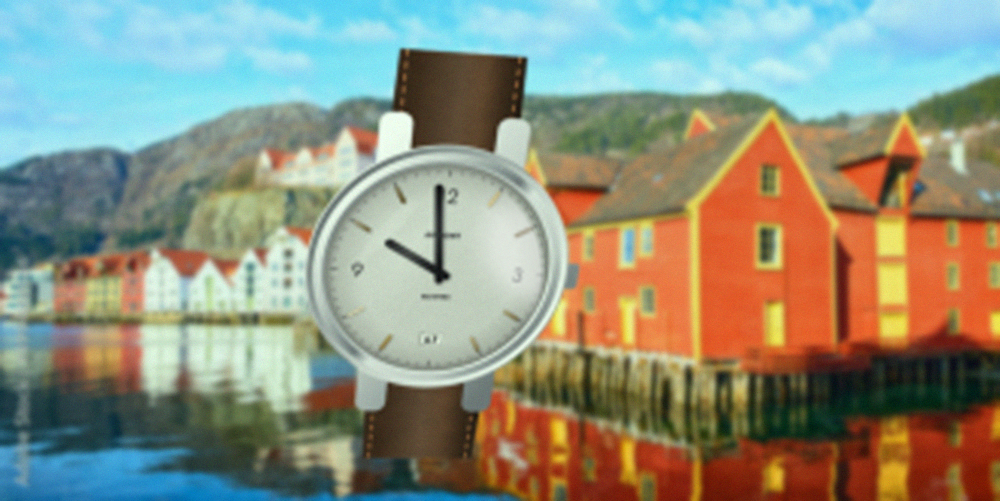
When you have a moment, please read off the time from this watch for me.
9:59
